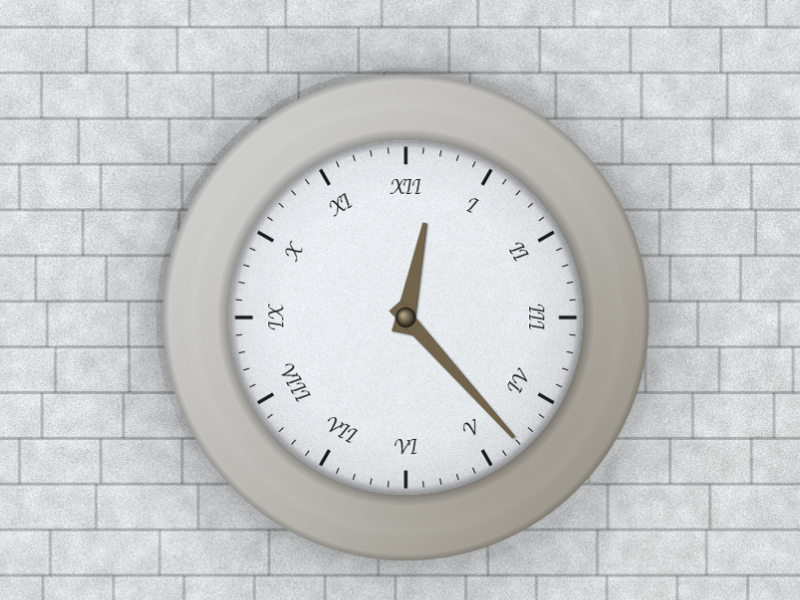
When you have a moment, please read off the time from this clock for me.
12:23
